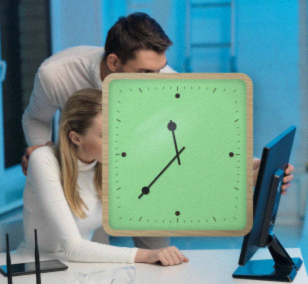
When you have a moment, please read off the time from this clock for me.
11:37
